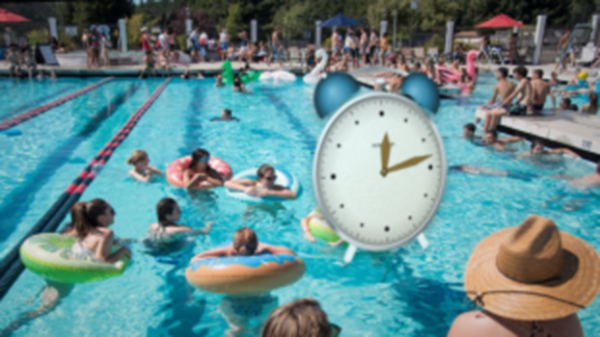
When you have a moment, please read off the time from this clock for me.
12:13
